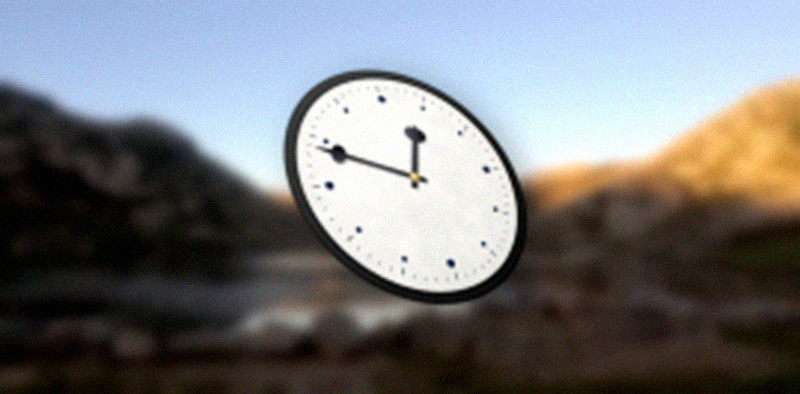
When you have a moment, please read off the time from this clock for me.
12:49
